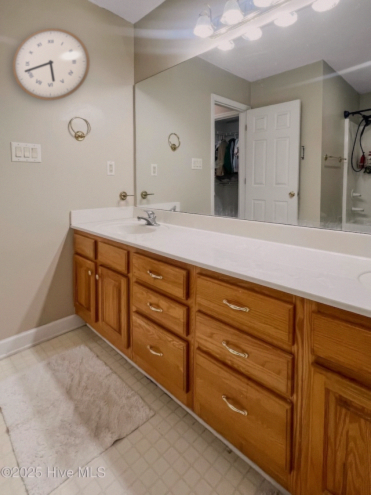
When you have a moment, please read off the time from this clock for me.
5:42
